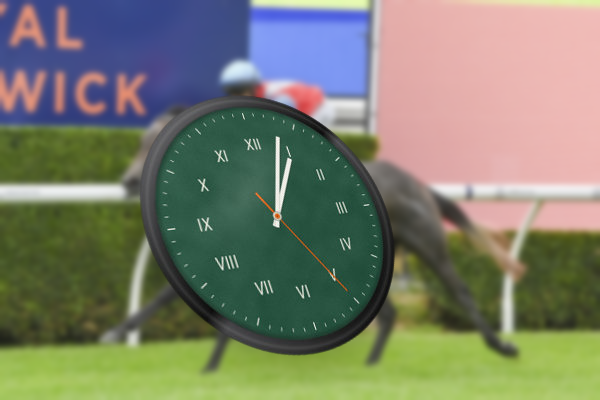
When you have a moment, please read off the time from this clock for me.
1:03:25
